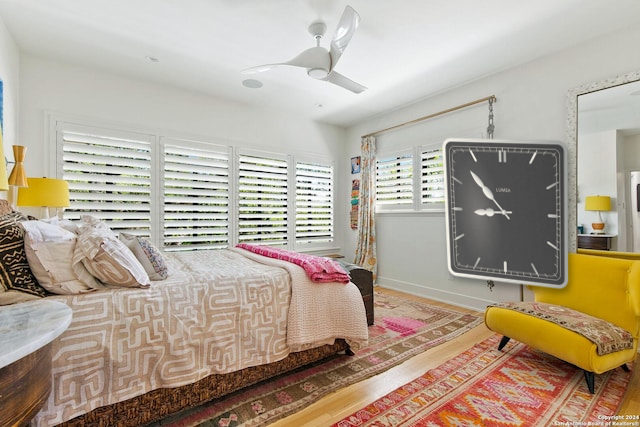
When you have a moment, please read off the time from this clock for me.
8:53
